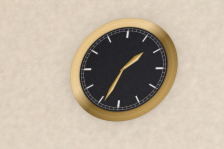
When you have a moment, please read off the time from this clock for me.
1:34
